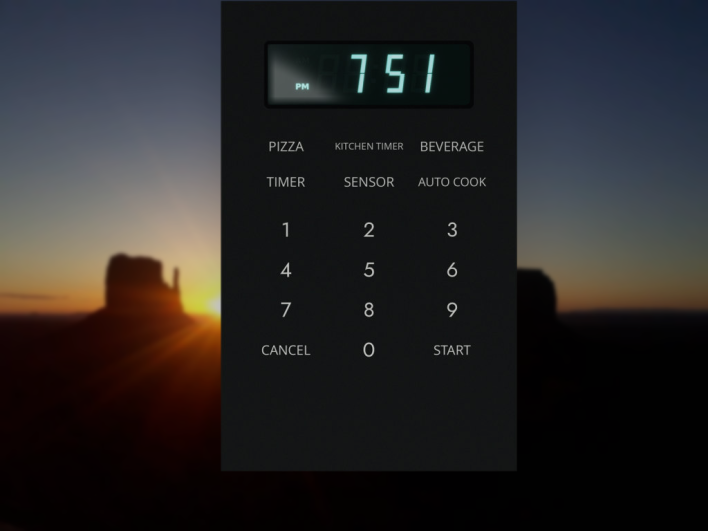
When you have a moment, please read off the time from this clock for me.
7:51
